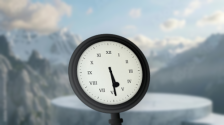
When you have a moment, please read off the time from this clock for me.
5:29
